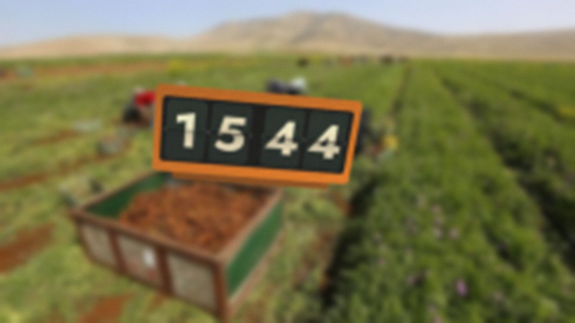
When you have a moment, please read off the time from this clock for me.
15:44
